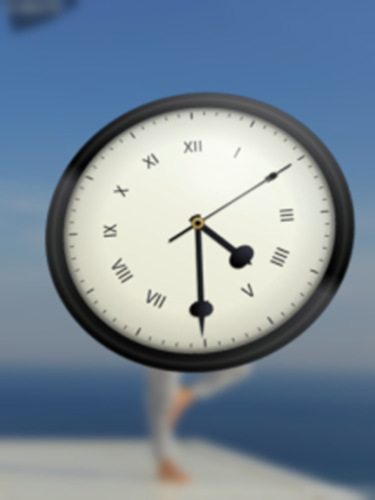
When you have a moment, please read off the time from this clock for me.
4:30:10
